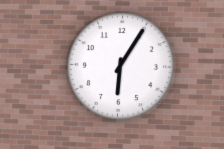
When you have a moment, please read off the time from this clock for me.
6:05
